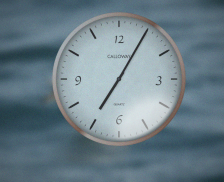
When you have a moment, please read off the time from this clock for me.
7:05
